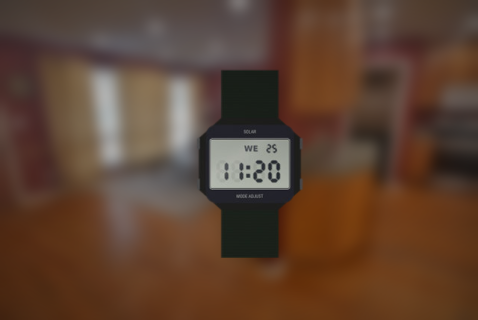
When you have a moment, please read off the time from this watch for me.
11:20
